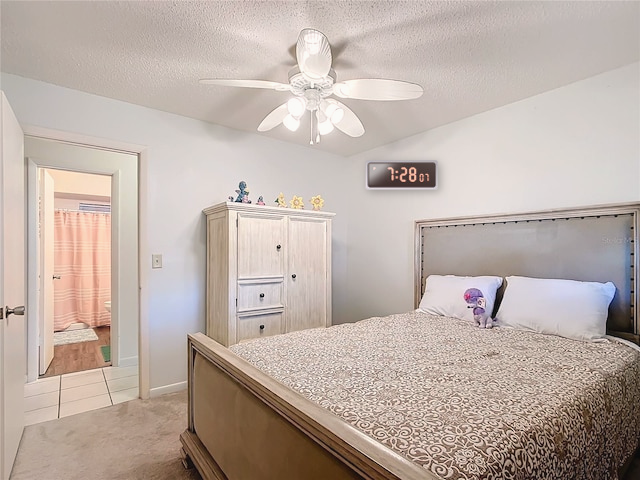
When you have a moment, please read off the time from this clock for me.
7:28:07
